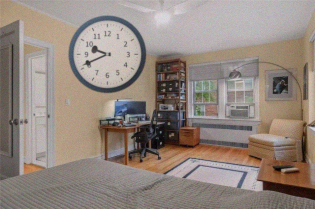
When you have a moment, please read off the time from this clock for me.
9:41
